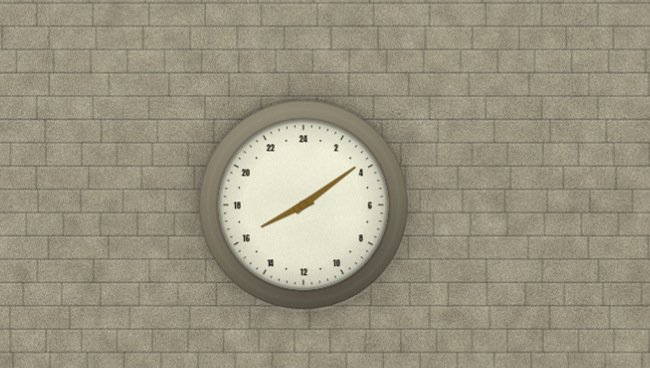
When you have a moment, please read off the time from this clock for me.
16:09
